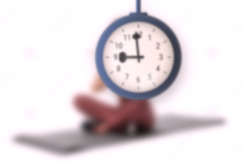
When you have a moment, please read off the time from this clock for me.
8:59
